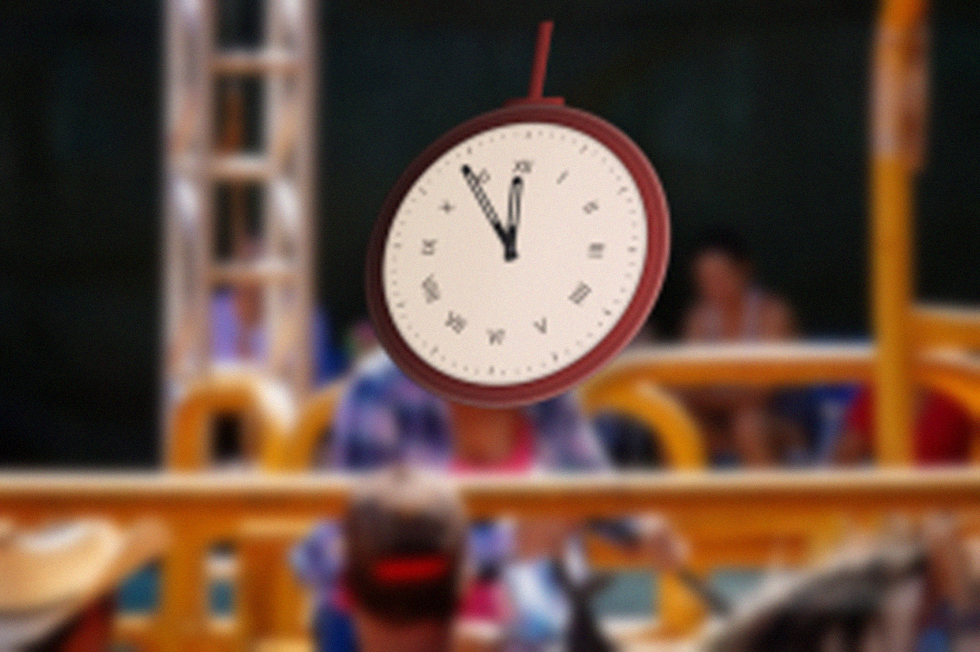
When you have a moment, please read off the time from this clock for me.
11:54
